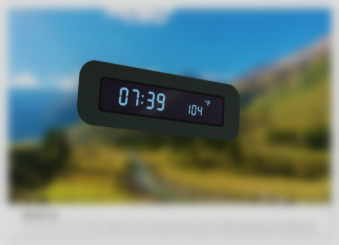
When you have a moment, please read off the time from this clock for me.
7:39
